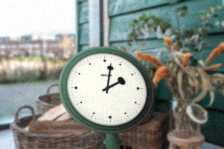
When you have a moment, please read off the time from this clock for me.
2:02
